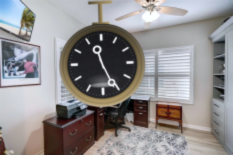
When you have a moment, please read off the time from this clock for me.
11:26
